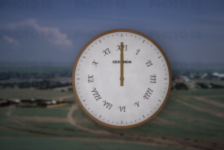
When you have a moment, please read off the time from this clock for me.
12:00
